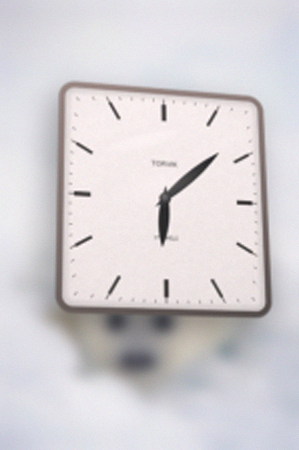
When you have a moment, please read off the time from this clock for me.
6:08
